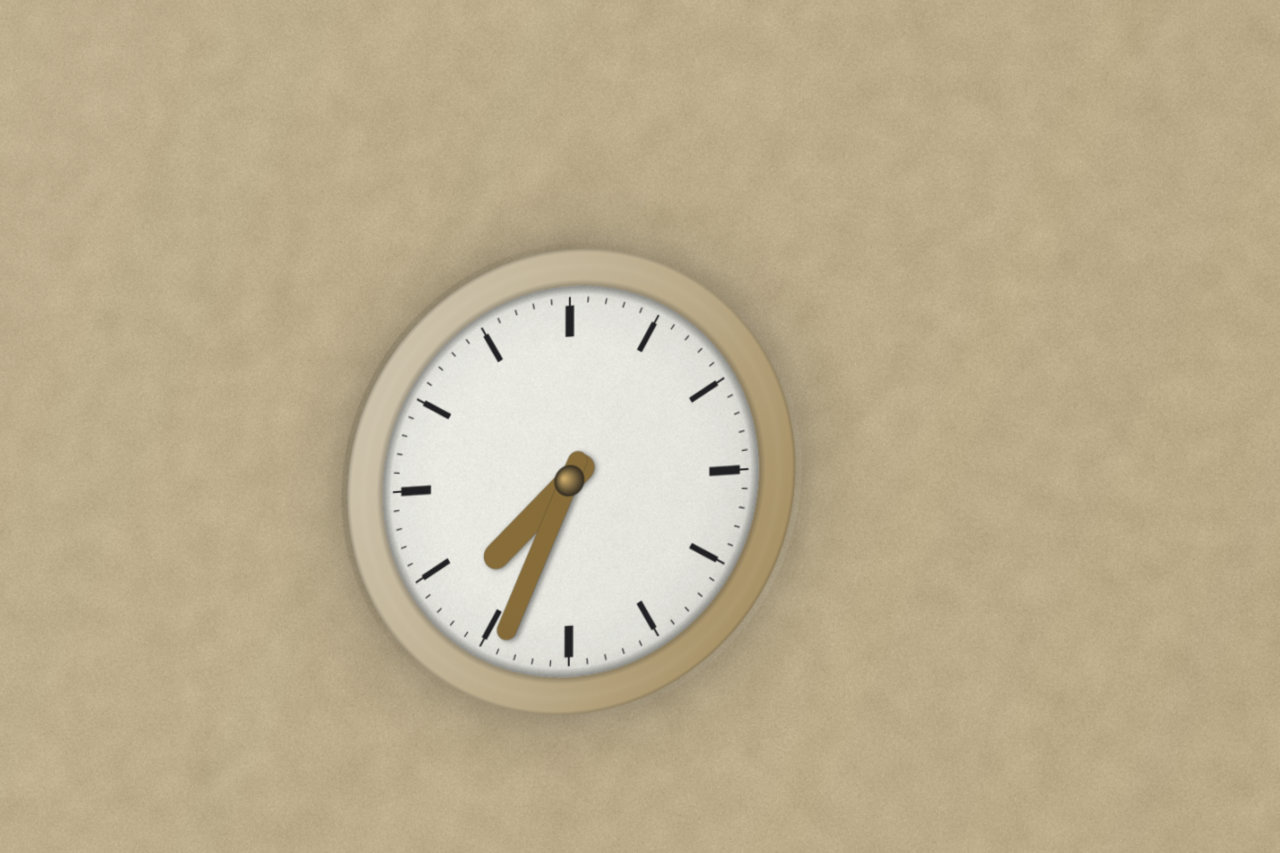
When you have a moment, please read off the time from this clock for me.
7:34
